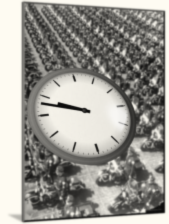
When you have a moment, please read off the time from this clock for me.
9:48
